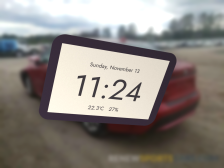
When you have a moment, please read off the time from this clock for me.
11:24
